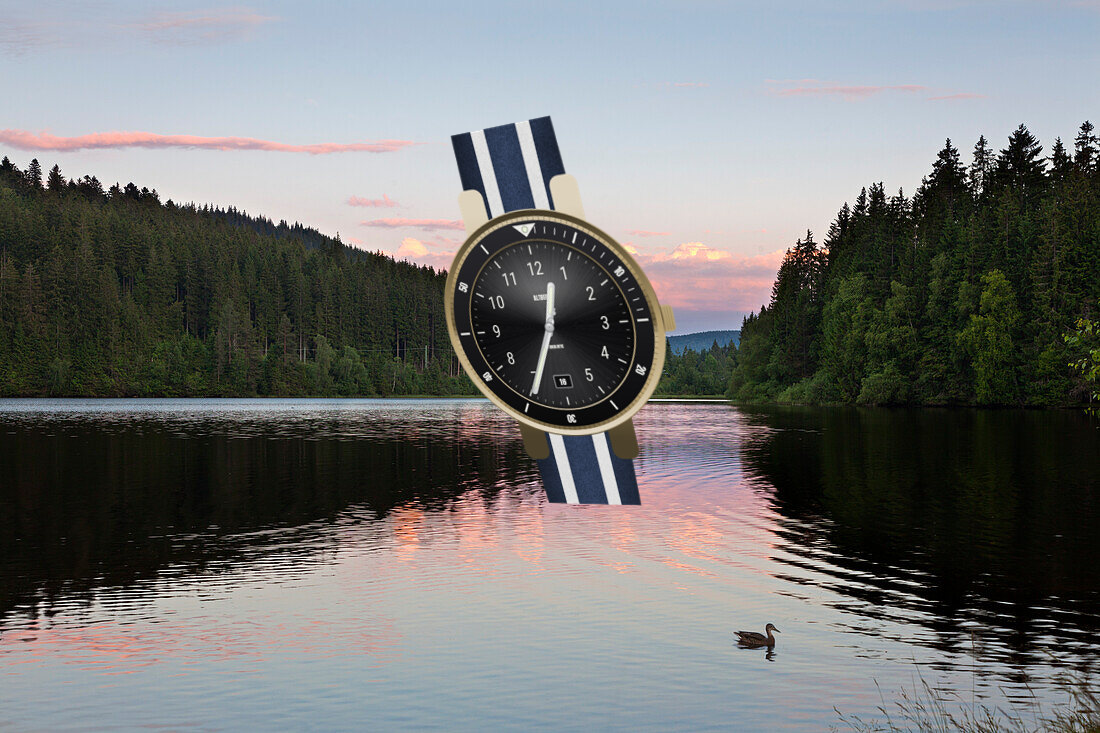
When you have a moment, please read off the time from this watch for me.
12:34:35
